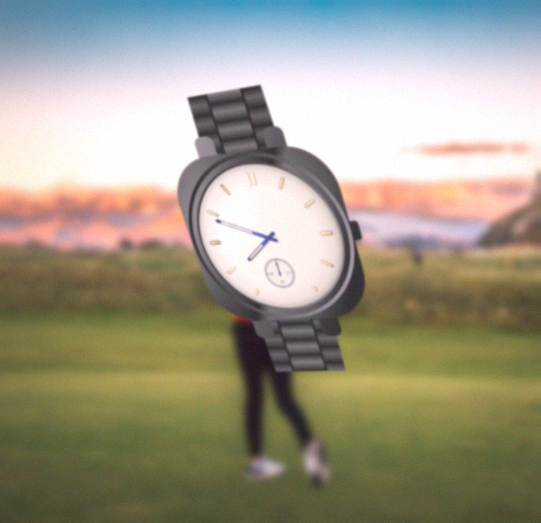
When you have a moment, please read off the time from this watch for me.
7:49
